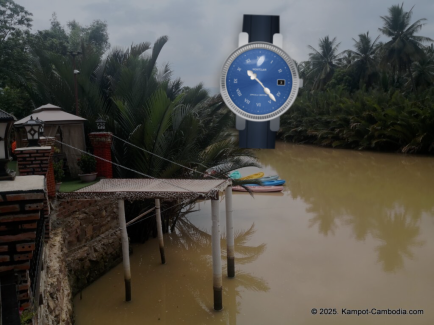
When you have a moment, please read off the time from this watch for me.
10:23
